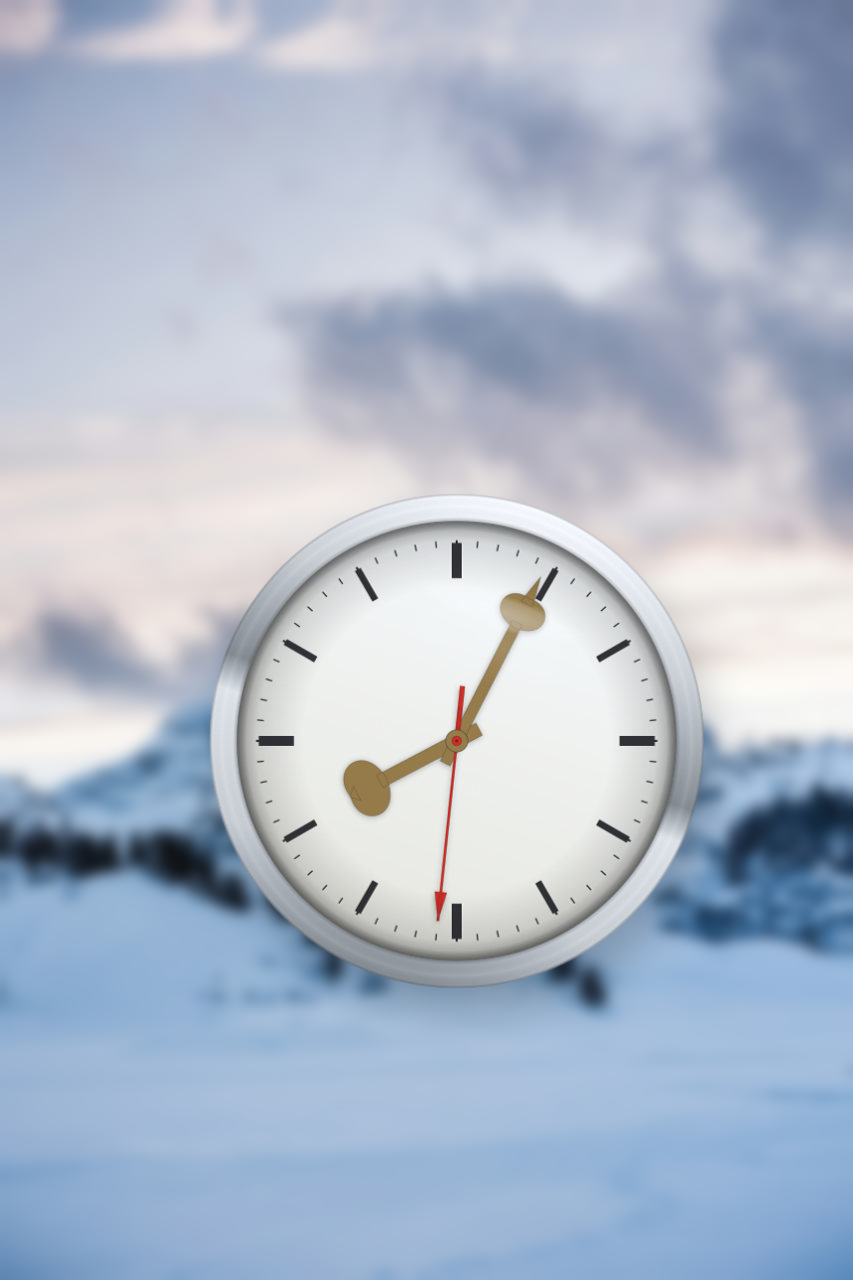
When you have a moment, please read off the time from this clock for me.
8:04:31
